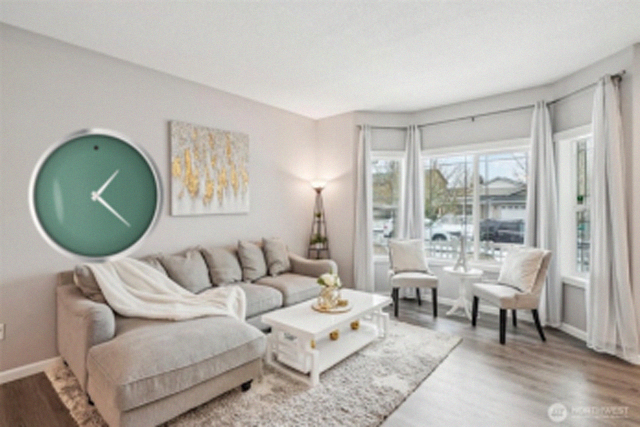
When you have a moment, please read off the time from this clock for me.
1:22
